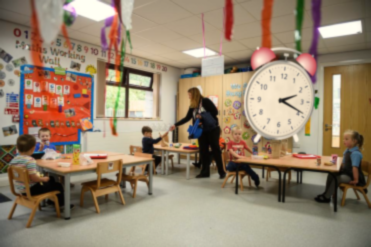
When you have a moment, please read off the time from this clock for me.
2:19
